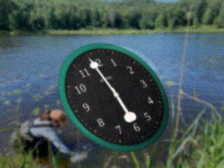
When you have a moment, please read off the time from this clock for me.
5:59
